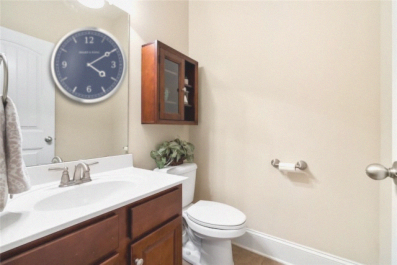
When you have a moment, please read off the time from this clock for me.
4:10
